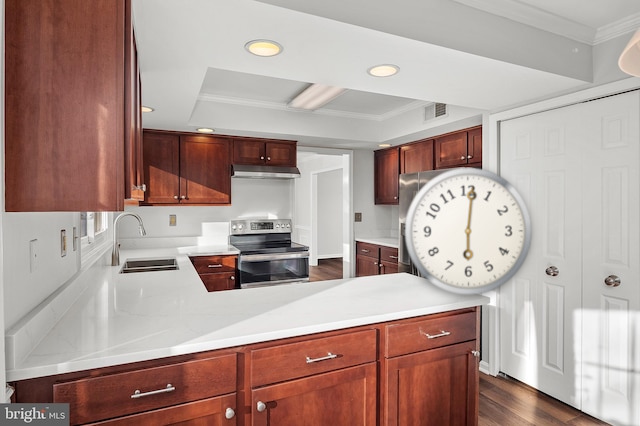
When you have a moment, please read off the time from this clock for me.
6:01
